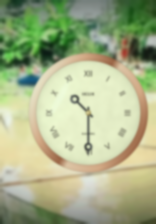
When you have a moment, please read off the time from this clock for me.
10:30
